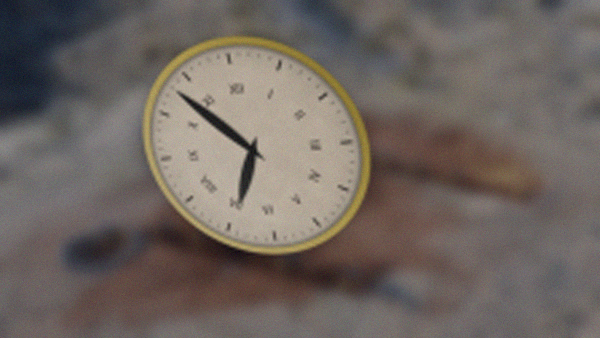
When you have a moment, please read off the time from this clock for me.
6:53
